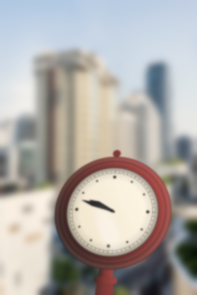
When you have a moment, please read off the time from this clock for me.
9:48
